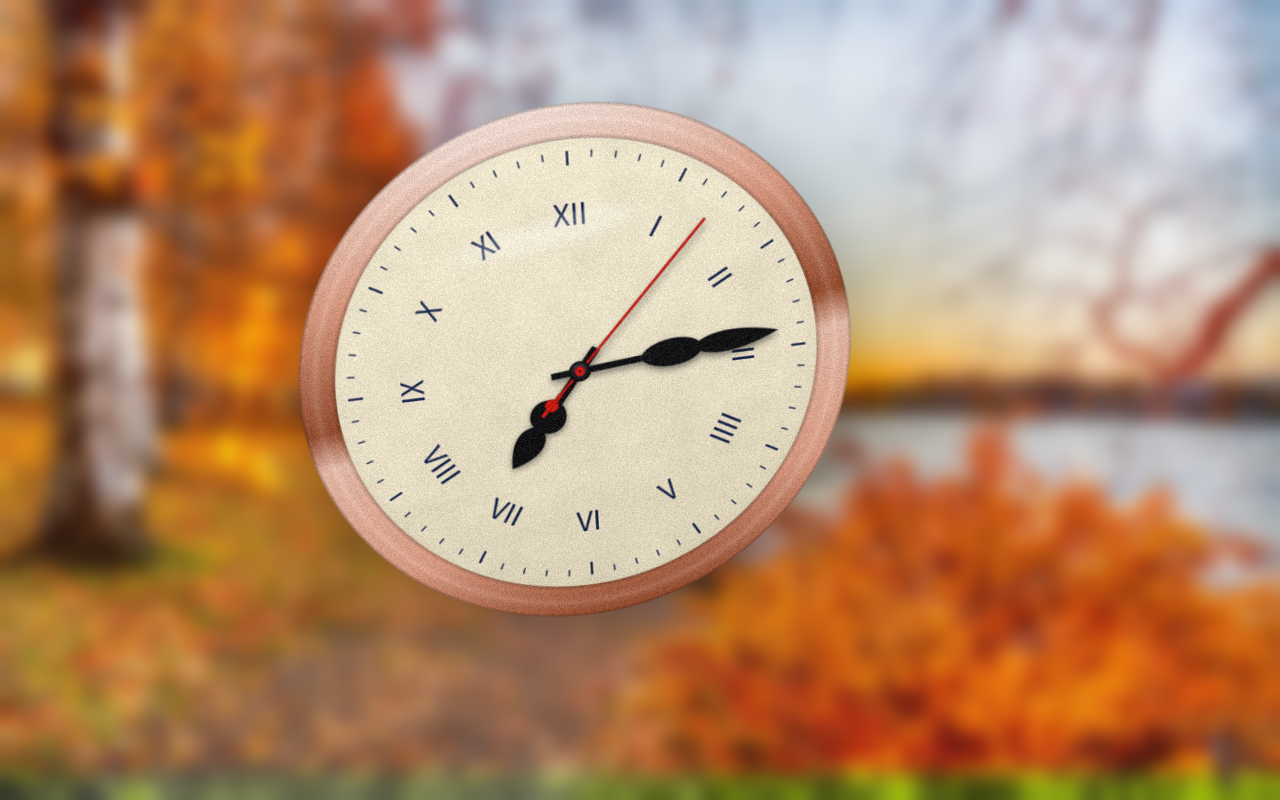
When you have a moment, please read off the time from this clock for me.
7:14:07
